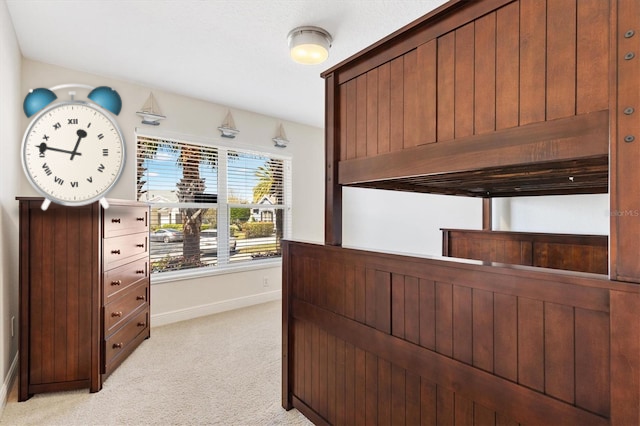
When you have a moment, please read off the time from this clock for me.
12:47
